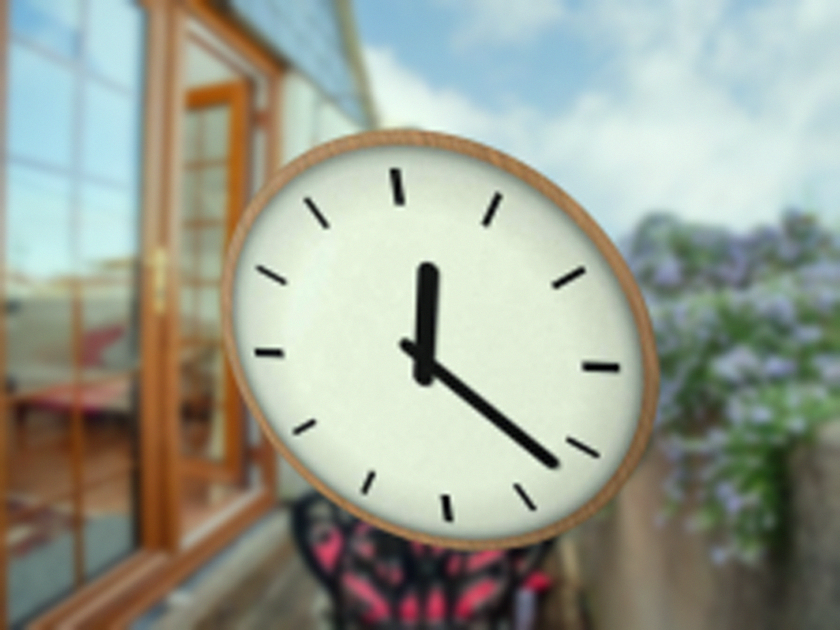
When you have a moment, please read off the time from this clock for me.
12:22
